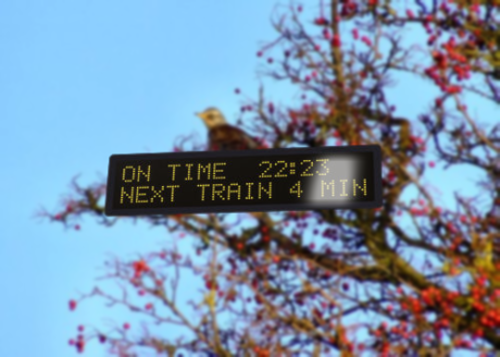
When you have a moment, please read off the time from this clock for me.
22:23
